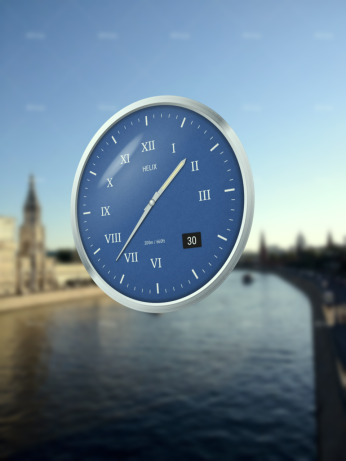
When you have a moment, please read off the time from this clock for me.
1:37
